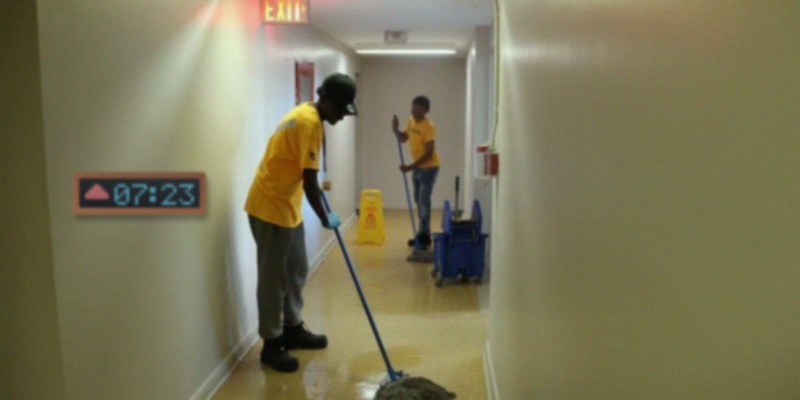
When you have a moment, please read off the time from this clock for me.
7:23
